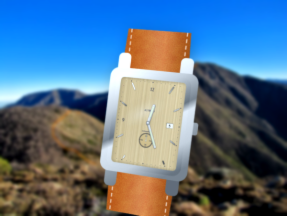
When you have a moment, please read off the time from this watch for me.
12:26
